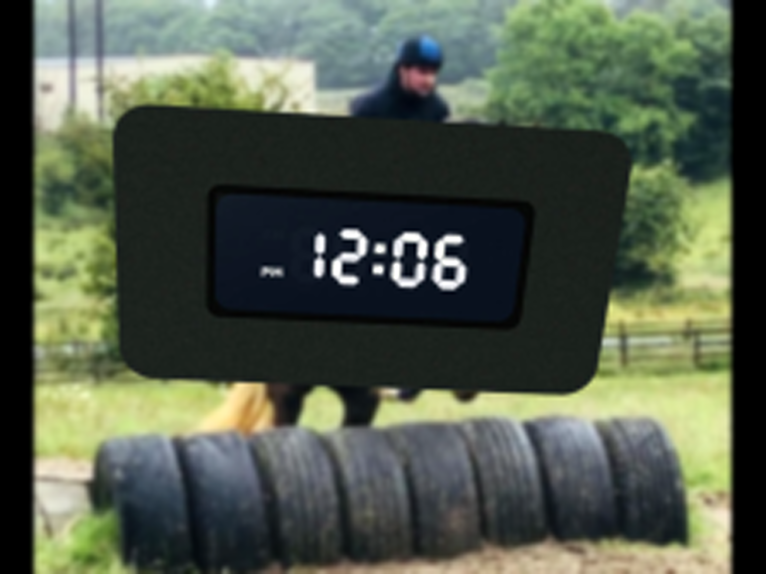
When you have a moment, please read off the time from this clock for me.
12:06
